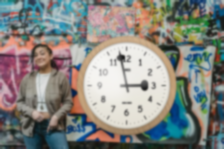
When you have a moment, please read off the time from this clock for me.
2:58
